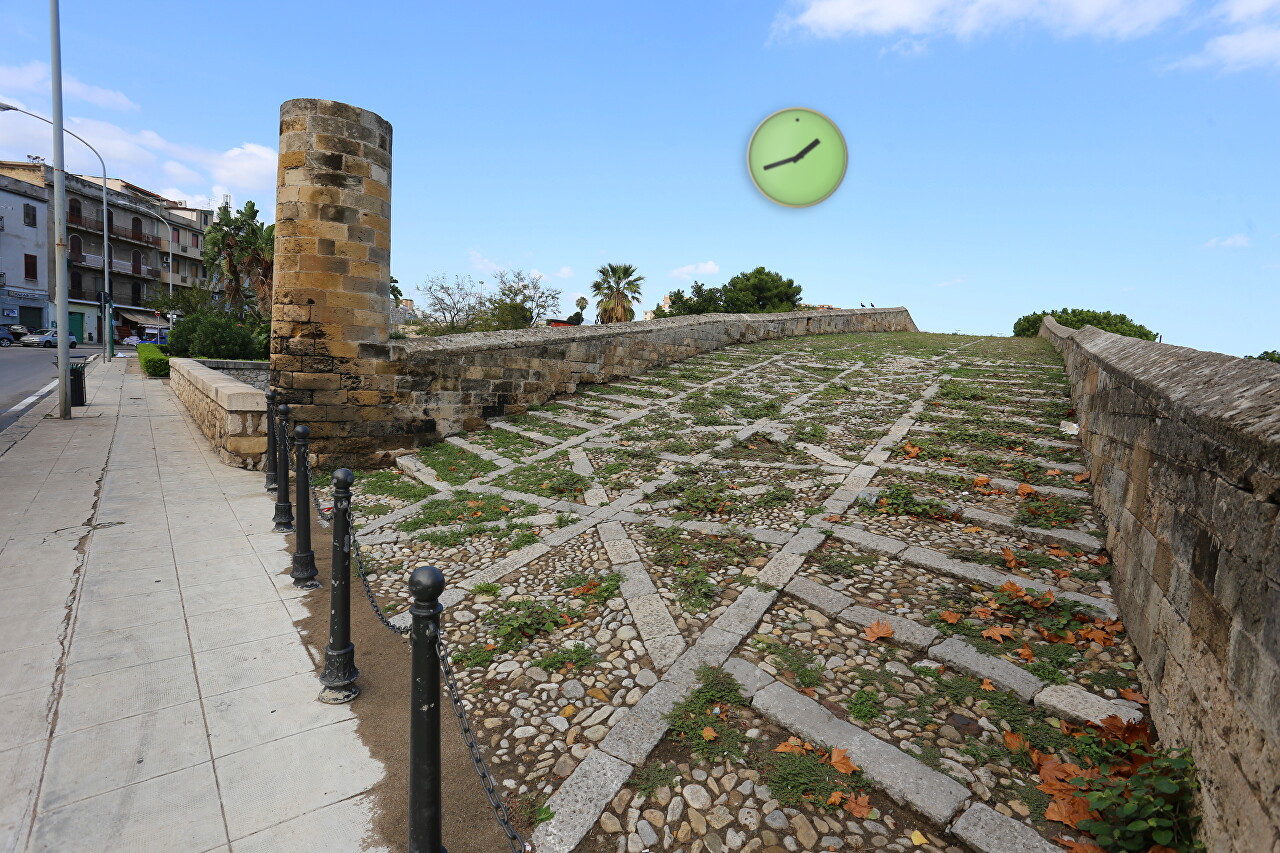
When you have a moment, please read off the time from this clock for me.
1:42
